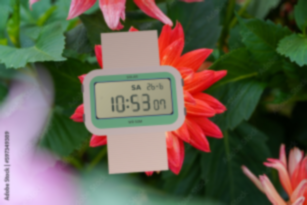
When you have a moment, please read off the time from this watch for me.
10:53:07
